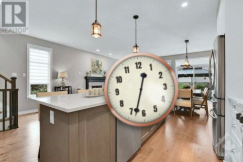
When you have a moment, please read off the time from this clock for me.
12:33
